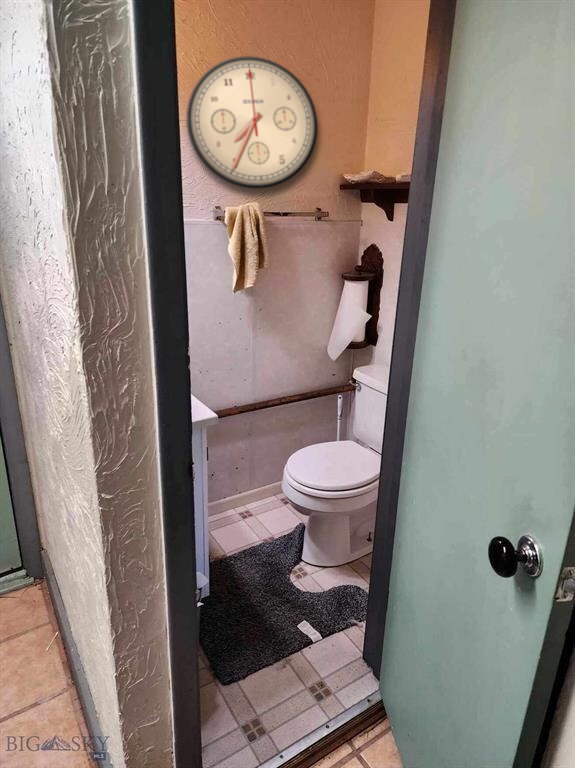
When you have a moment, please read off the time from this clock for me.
7:35
